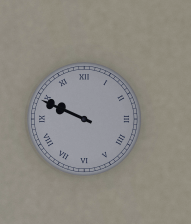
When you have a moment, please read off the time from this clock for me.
9:49
